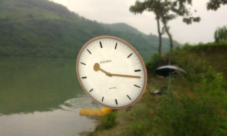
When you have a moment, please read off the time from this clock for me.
10:17
